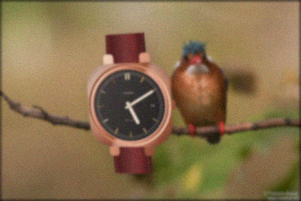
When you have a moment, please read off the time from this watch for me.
5:10
